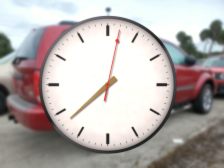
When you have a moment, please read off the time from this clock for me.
7:38:02
